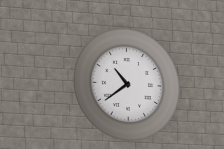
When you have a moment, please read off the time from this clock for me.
10:39
